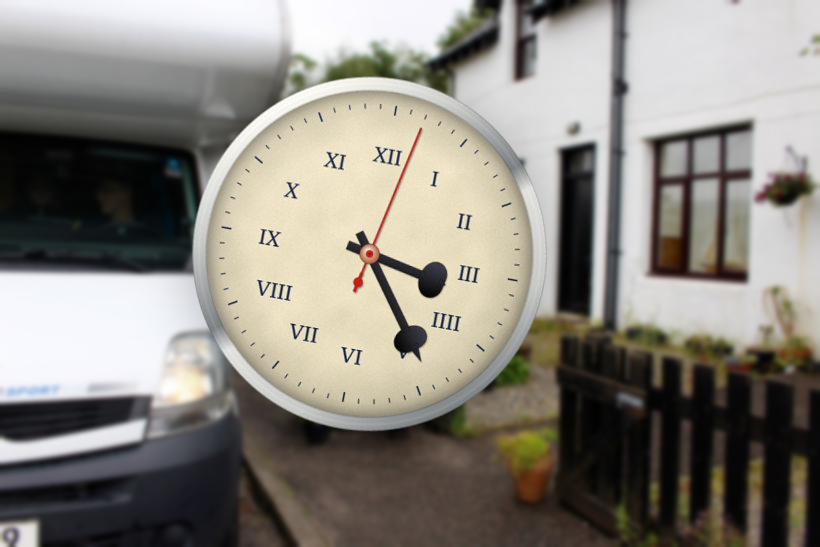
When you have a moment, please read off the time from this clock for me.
3:24:02
